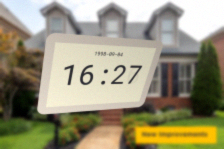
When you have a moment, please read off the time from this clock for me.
16:27
